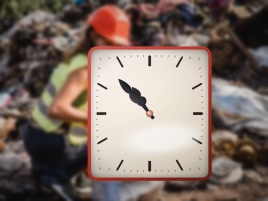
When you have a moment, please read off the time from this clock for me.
10:53
